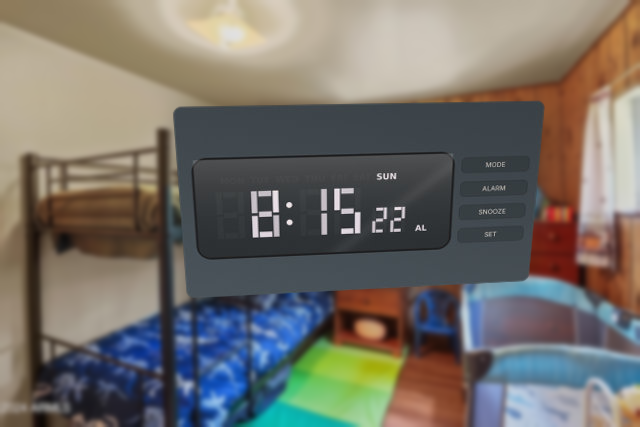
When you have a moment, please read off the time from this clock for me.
8:15:22
